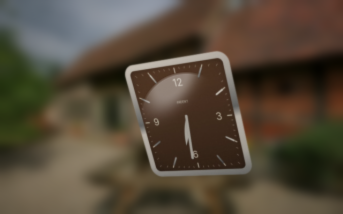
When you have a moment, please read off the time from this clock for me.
6:31
